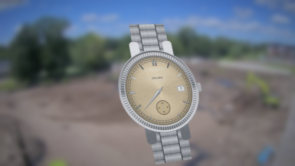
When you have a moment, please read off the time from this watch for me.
7:38
